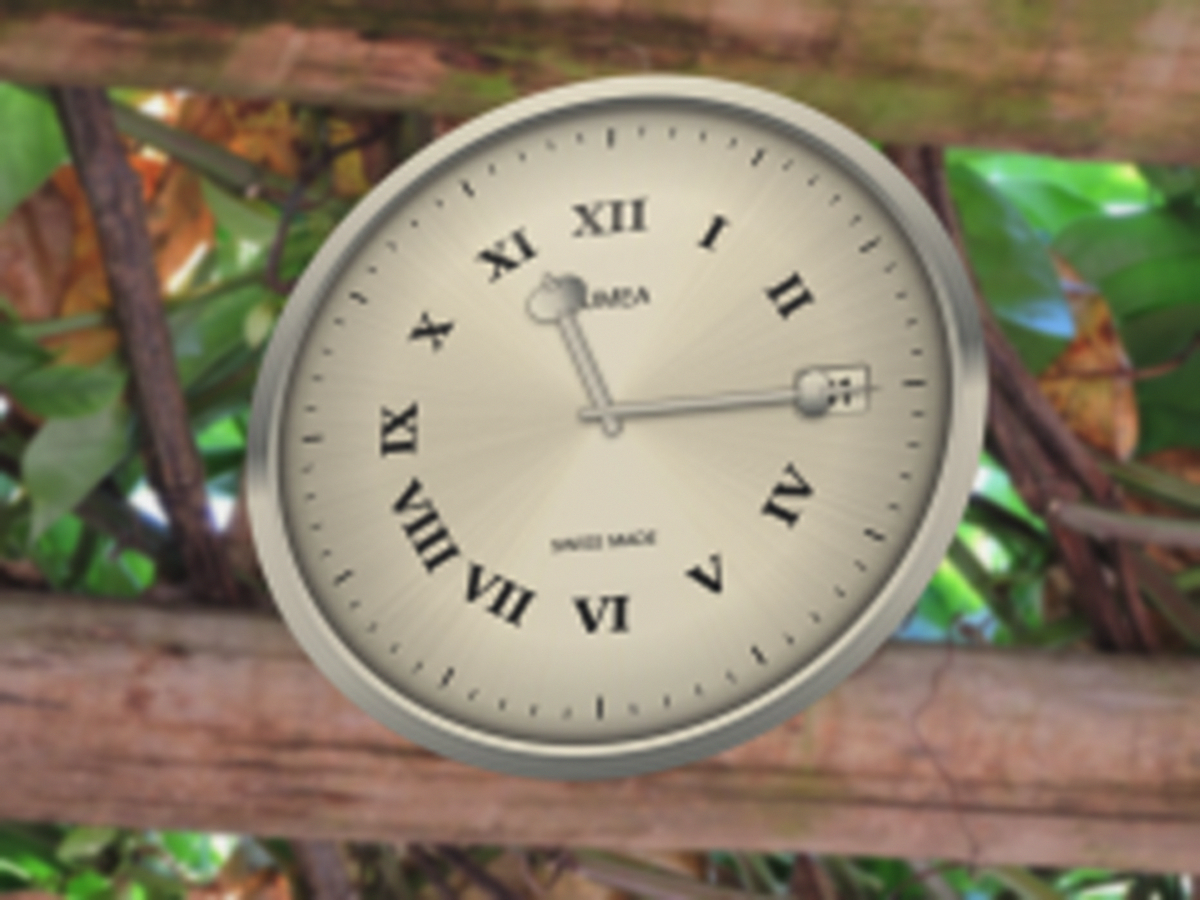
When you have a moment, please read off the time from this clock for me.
11:15
